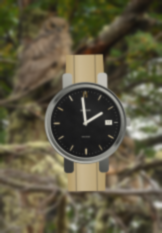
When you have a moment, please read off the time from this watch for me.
1:59
